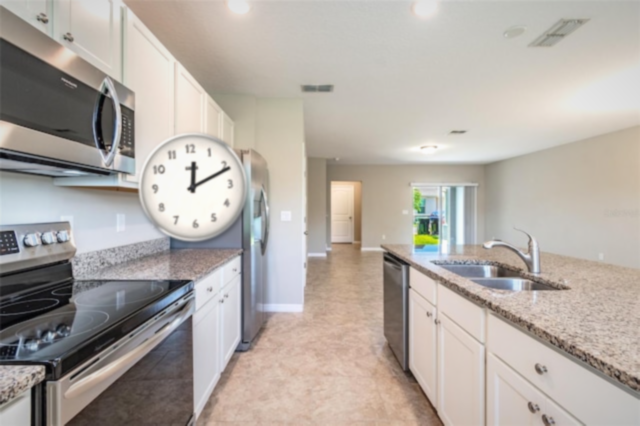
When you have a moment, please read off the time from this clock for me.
12:11
